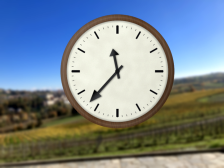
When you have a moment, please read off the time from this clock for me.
11:37
